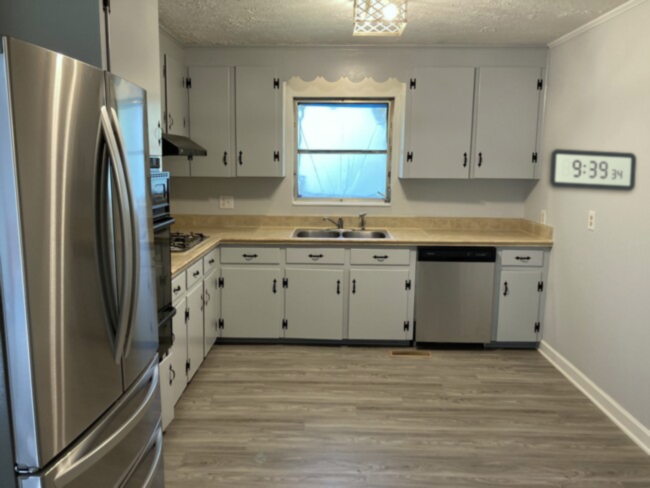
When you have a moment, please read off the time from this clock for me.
9:39
